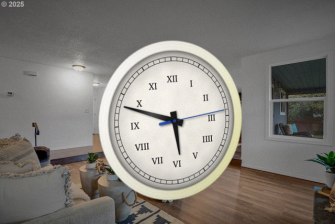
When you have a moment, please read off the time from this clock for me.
5:48:14
